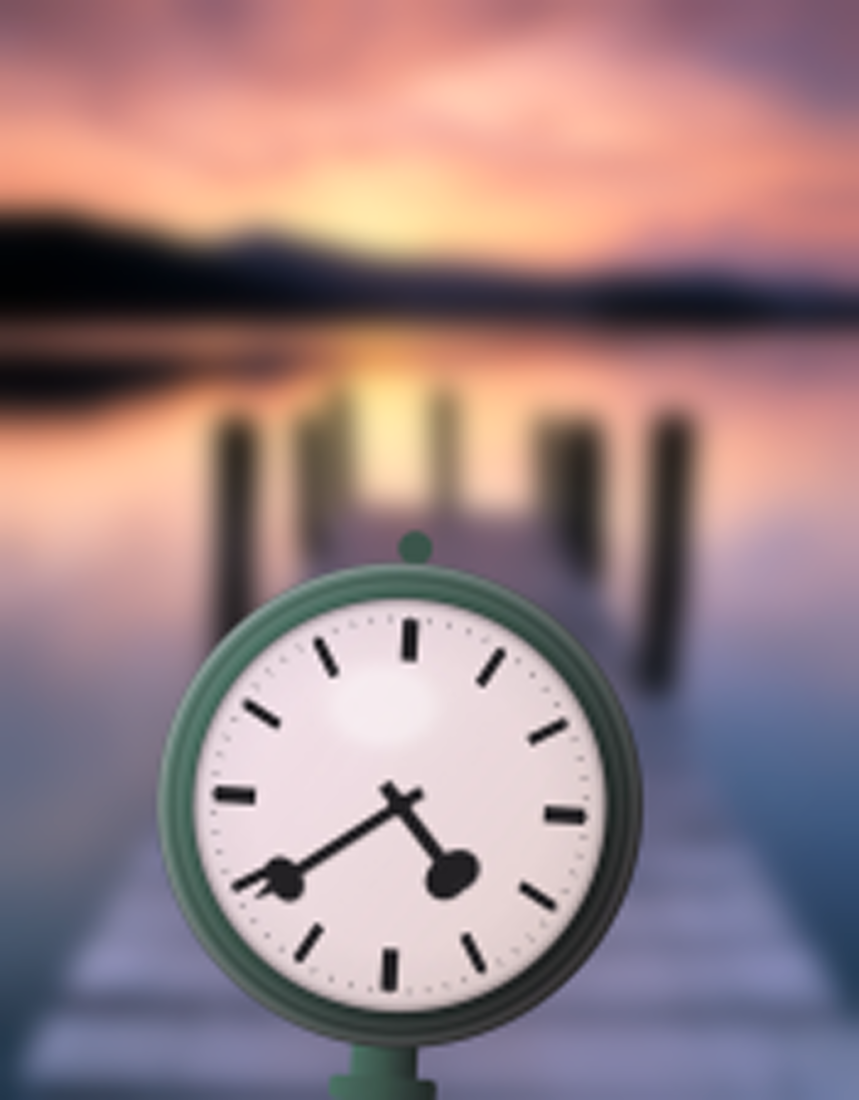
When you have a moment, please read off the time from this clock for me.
4:39
